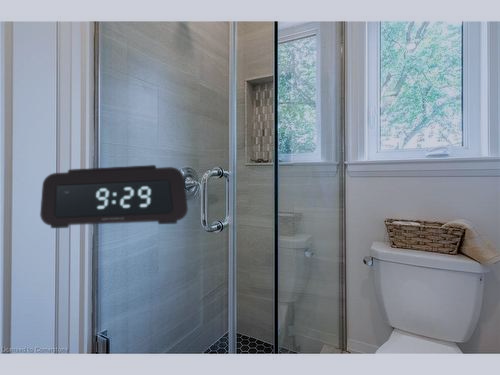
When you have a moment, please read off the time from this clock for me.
9:29
